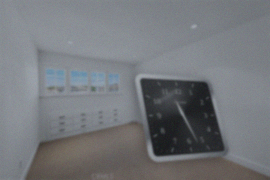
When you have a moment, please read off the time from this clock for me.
11:27
